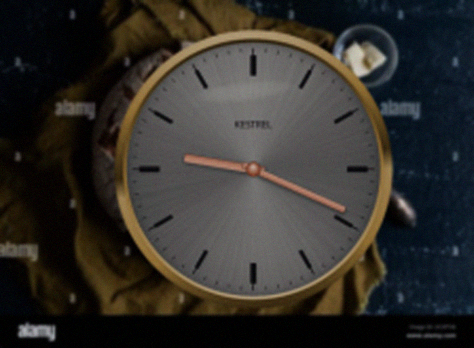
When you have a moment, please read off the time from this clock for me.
9:19
